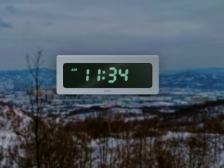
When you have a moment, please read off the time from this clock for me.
11:34
